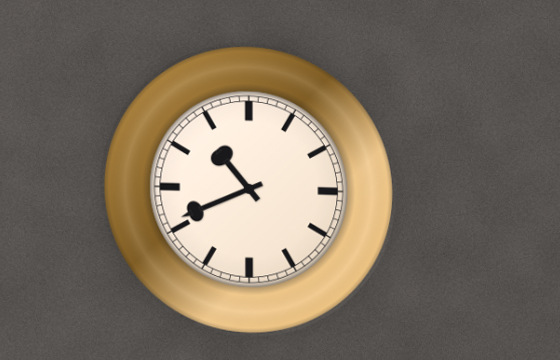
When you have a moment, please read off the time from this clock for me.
10:41
